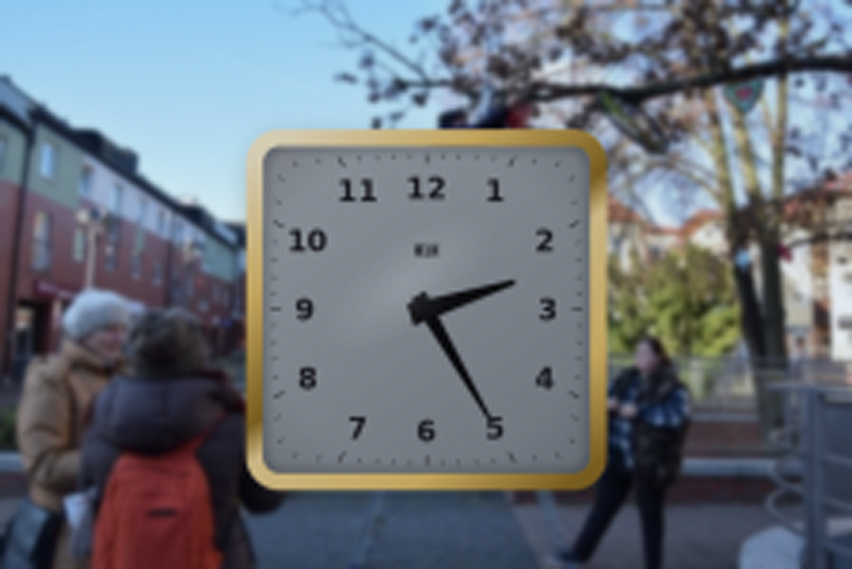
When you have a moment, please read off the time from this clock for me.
2:25
